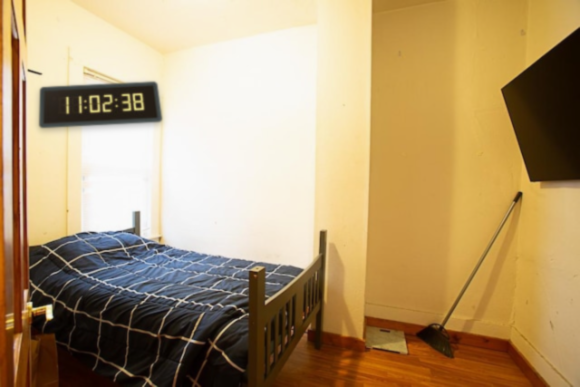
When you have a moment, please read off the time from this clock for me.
11:02:38
